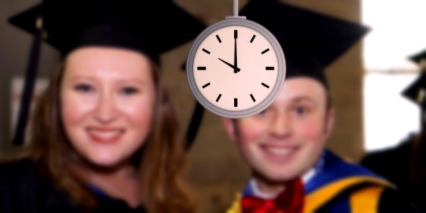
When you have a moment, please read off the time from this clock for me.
10:00
